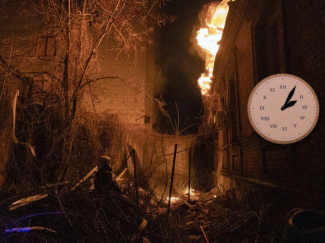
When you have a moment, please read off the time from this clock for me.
2:05
